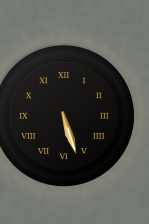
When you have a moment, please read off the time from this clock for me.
5:27
